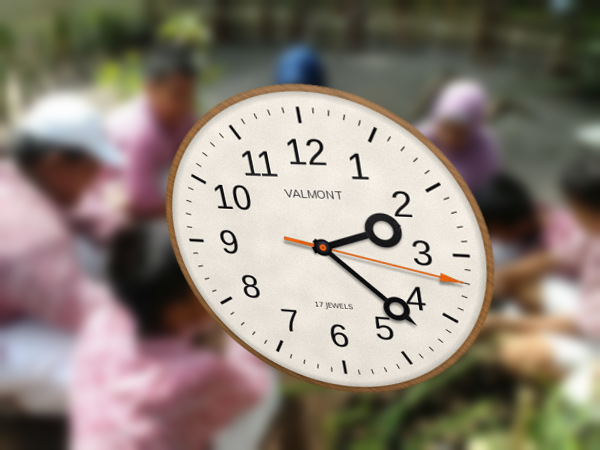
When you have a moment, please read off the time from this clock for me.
2:22:17
